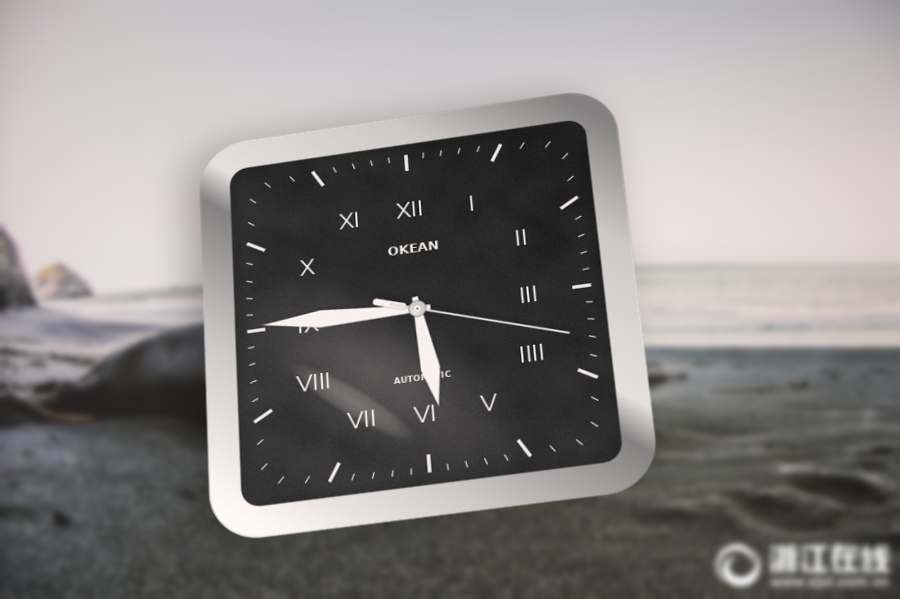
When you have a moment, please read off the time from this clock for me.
5:45:18
